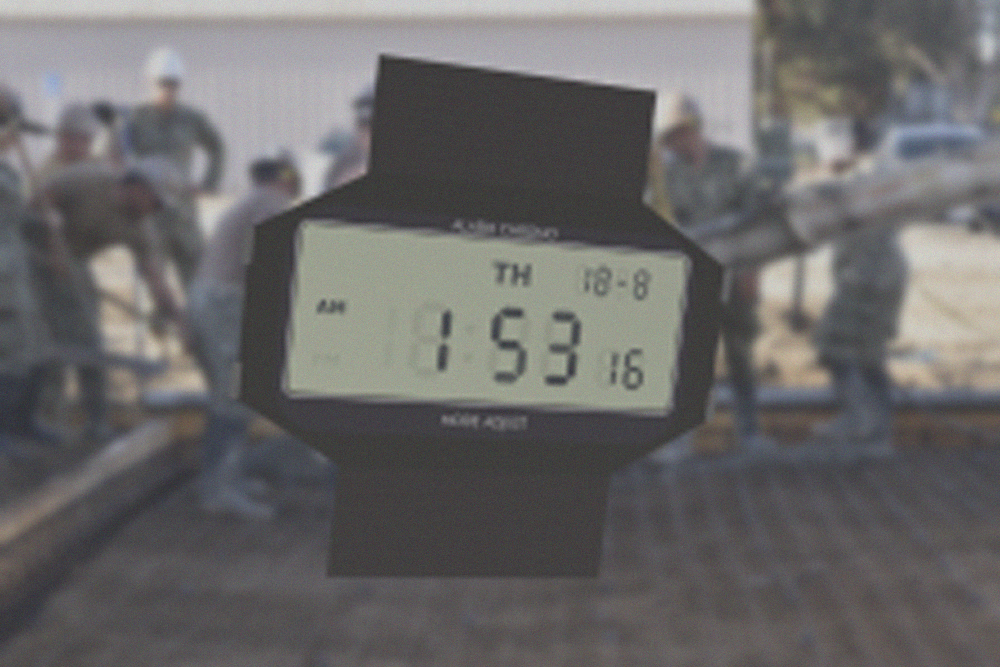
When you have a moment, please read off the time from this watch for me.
1:53:16
